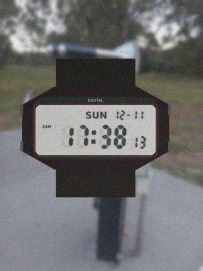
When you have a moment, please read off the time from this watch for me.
17:38:13
